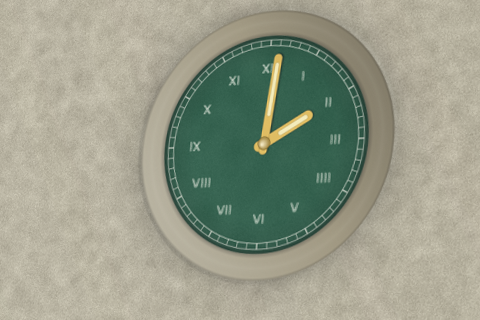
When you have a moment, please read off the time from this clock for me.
2:01
